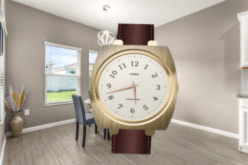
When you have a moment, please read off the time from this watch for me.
5:42
